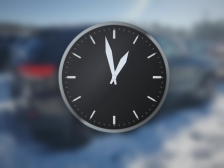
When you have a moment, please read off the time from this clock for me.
12:58
